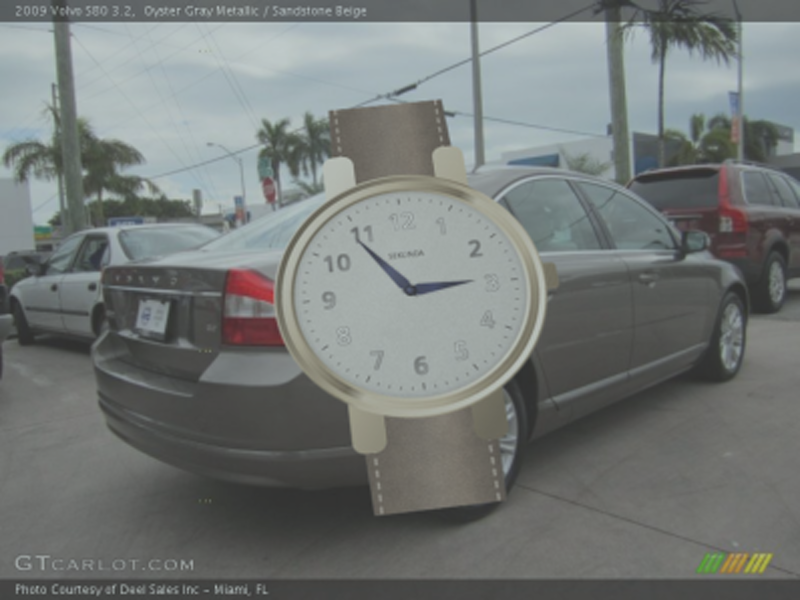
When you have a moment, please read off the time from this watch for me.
2:54
